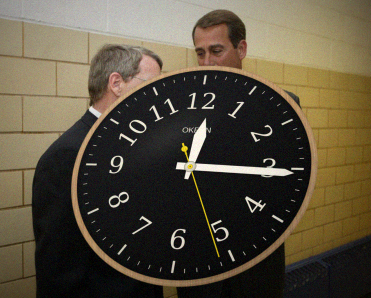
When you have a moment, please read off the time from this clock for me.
12:15:26
